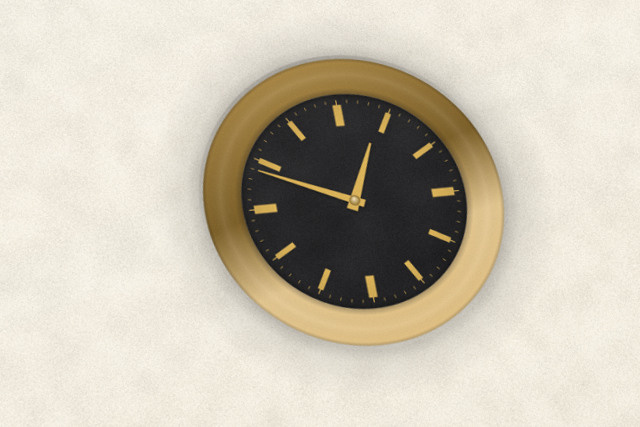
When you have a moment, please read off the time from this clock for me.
12:49
